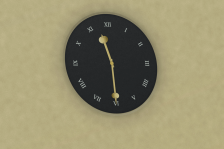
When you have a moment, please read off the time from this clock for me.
11:30
